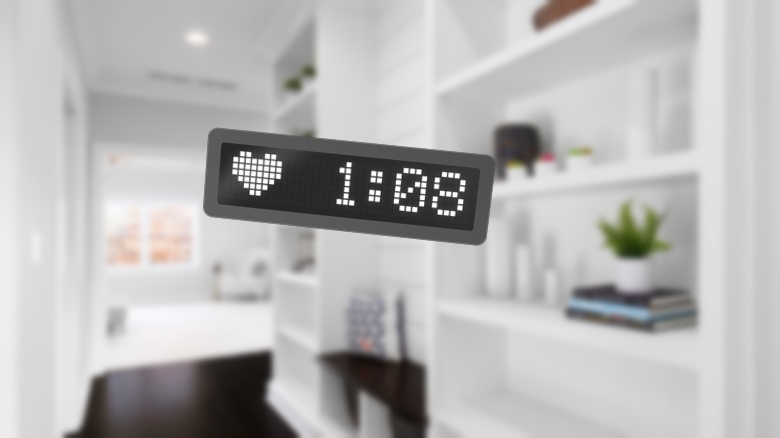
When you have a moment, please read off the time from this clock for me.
1:08
